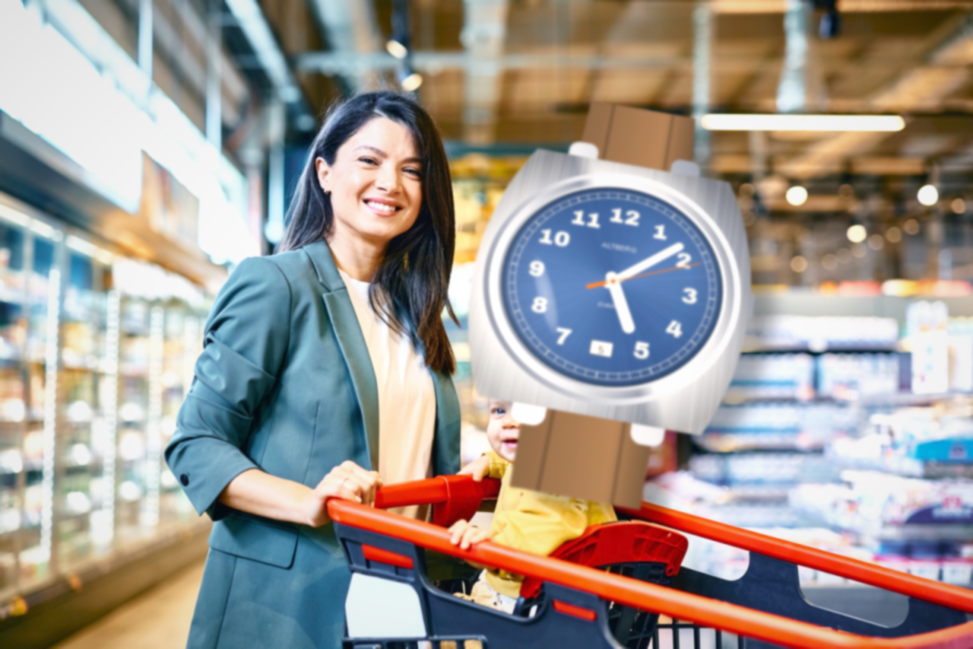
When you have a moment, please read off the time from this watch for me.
5:08:11
